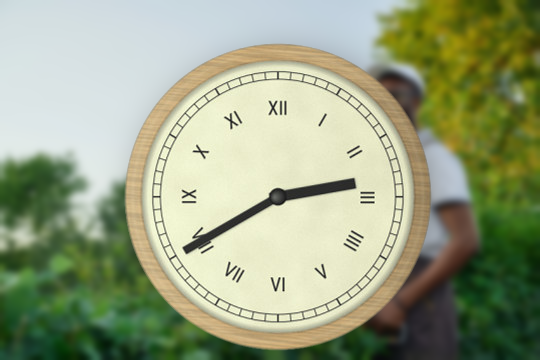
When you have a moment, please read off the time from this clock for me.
2:40
